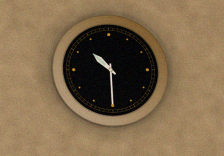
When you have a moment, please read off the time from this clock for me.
10:30
